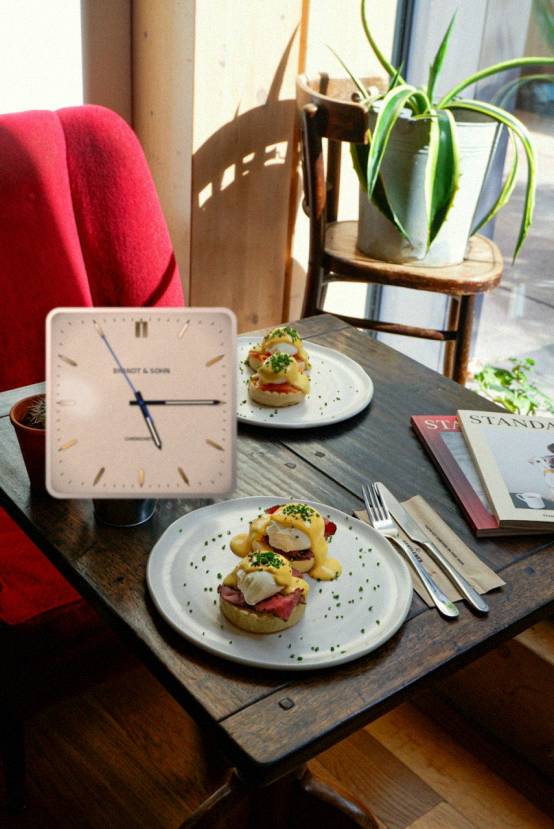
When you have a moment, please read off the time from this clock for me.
5:14:55
